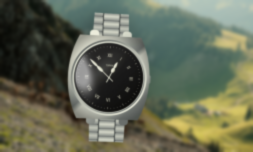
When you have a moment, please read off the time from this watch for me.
12:52
